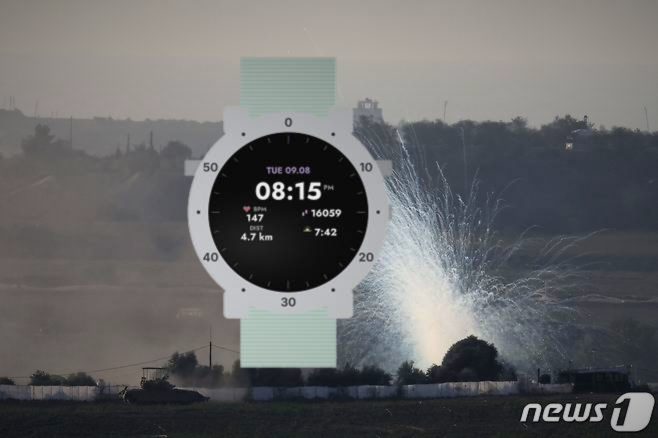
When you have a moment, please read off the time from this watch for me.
8:15
